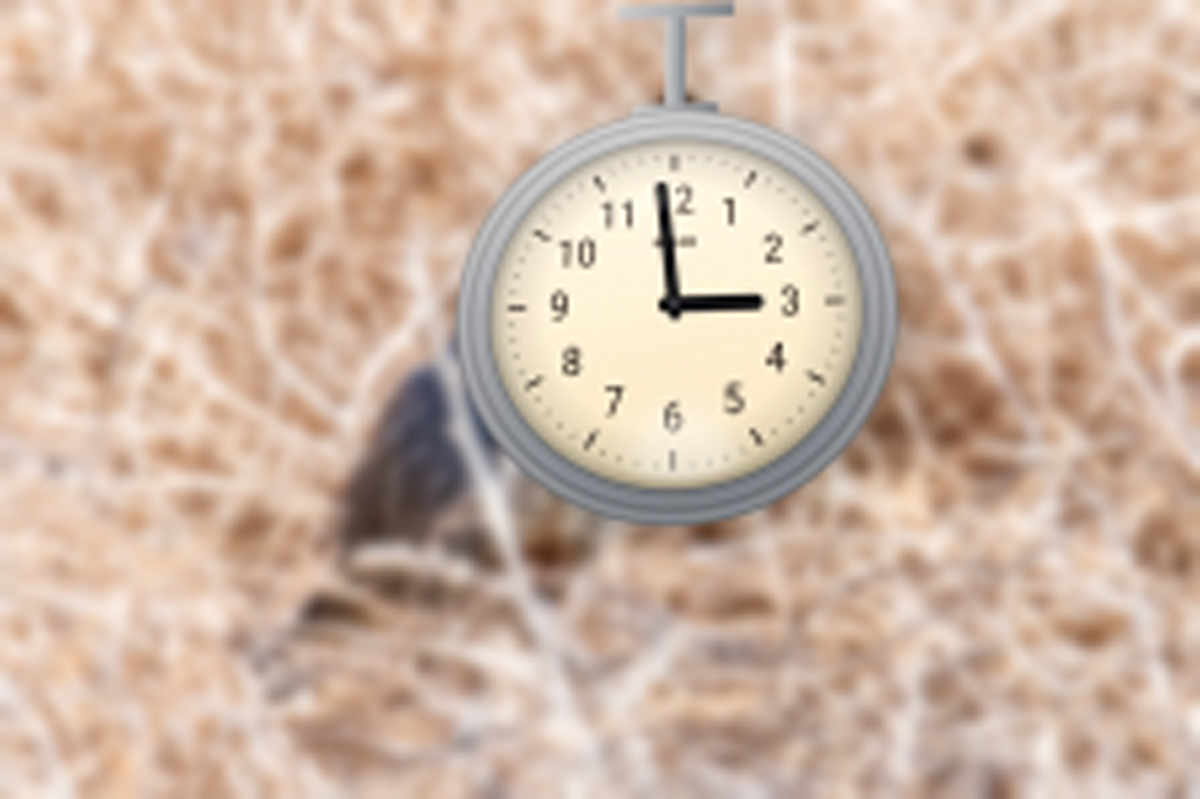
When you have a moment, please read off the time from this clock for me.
2:59
